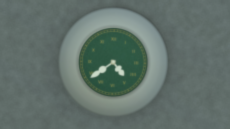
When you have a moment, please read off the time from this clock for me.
4:39
